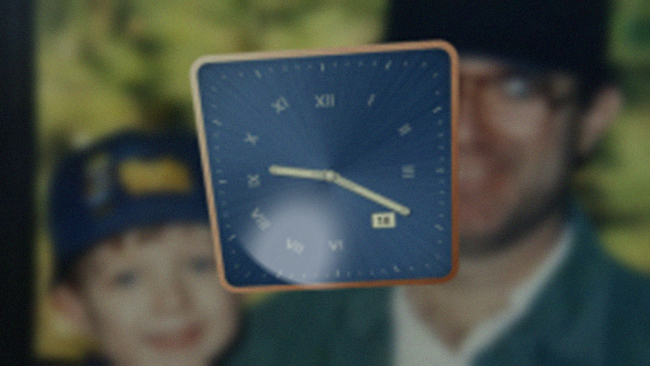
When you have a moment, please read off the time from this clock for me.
9:20
